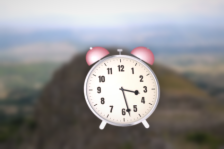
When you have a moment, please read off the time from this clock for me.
3:28
